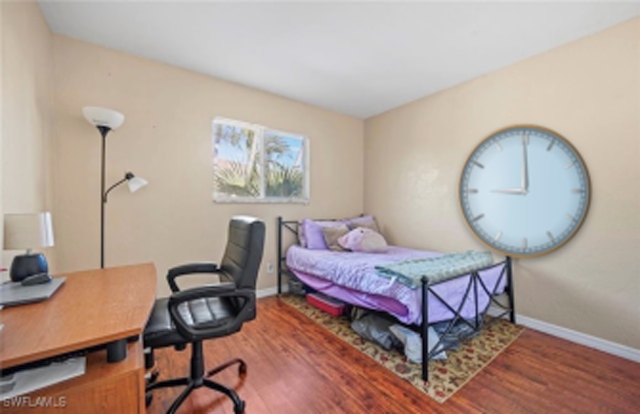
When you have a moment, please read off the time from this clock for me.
9:00
